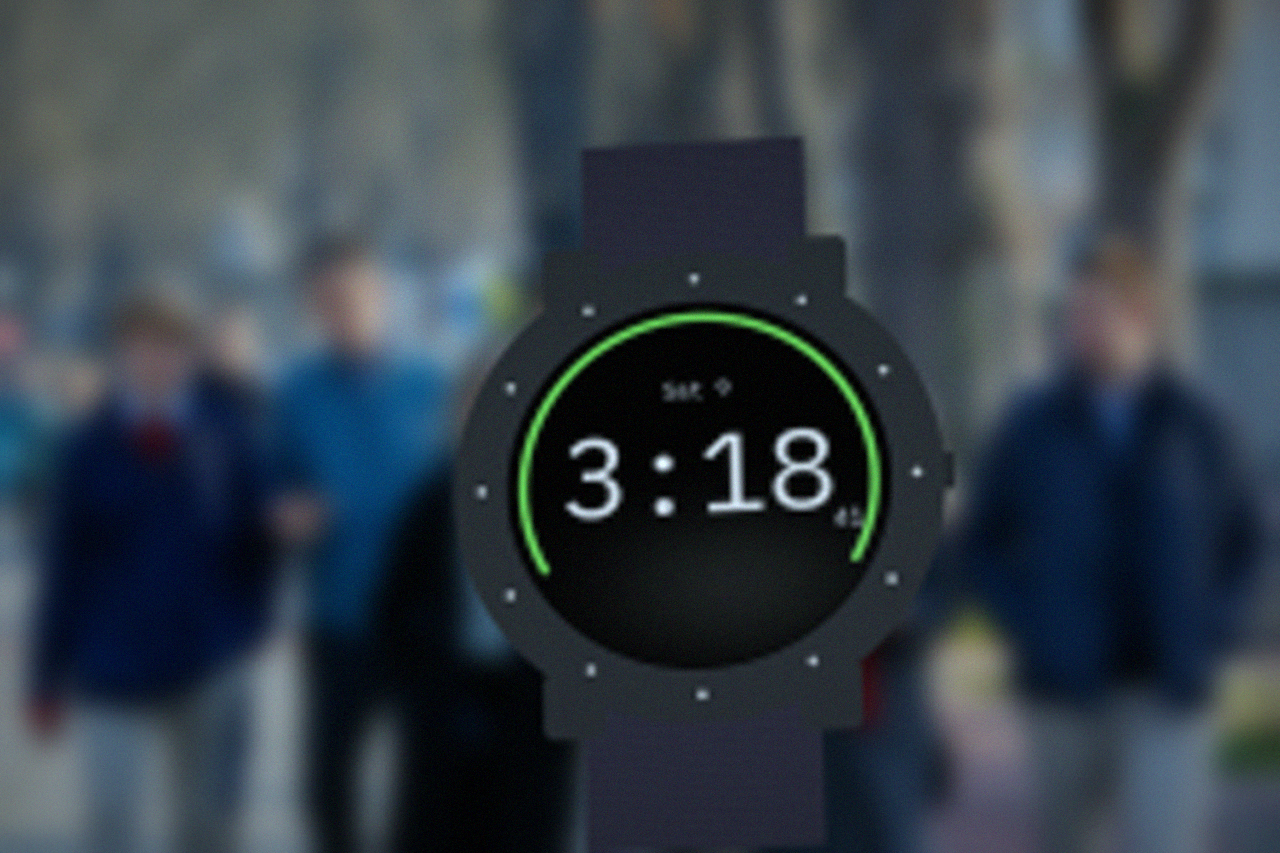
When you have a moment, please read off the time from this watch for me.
3:18
